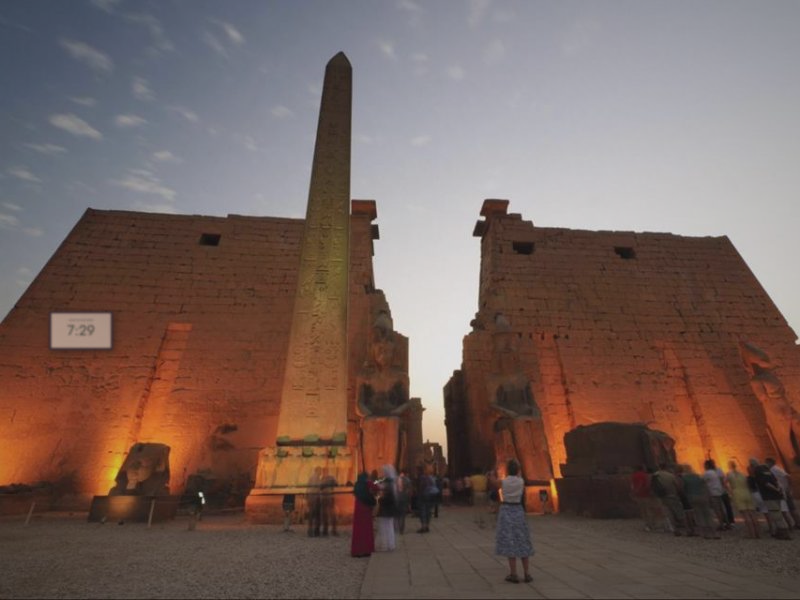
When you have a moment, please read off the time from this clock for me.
7:29
